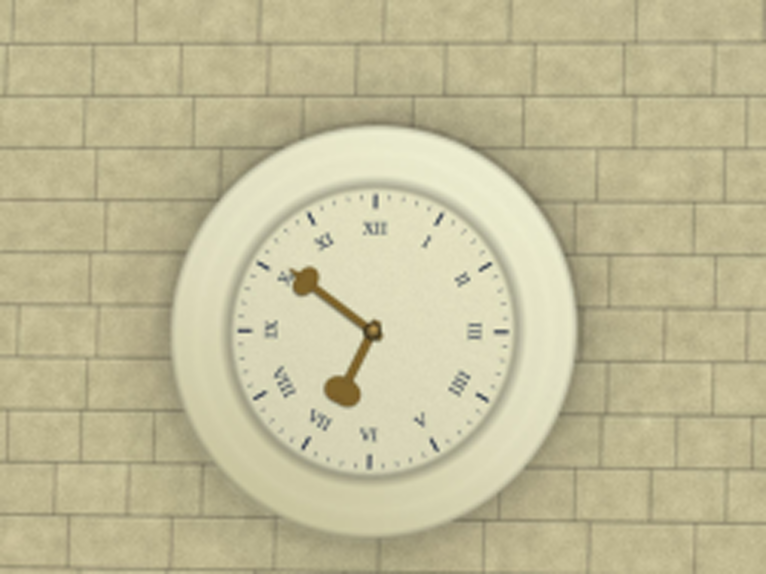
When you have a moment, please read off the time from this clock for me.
6:51
